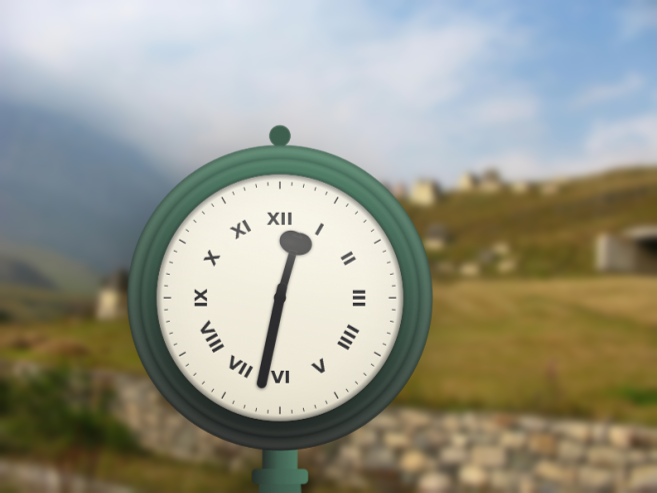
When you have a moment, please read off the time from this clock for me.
12:32
